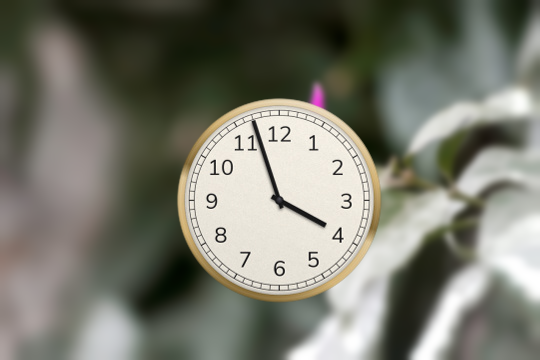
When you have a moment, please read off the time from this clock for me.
3:57
